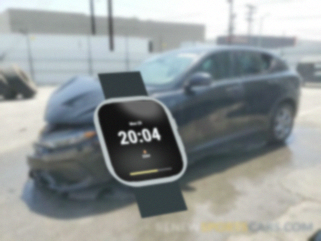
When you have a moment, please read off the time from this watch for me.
20:04
